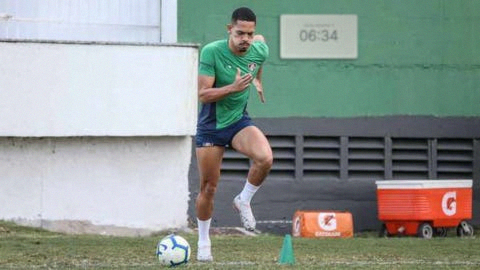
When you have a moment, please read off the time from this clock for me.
6:34
